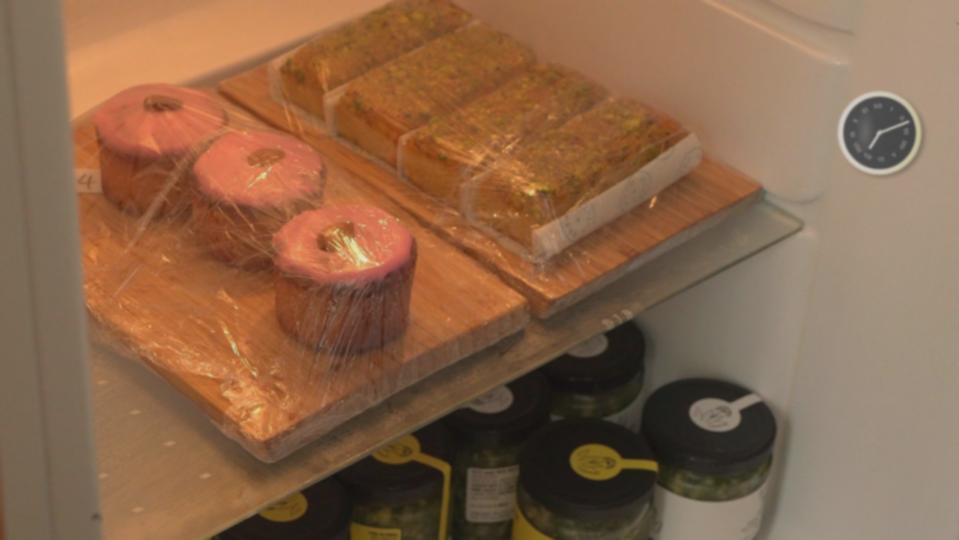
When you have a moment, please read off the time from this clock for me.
7:12
